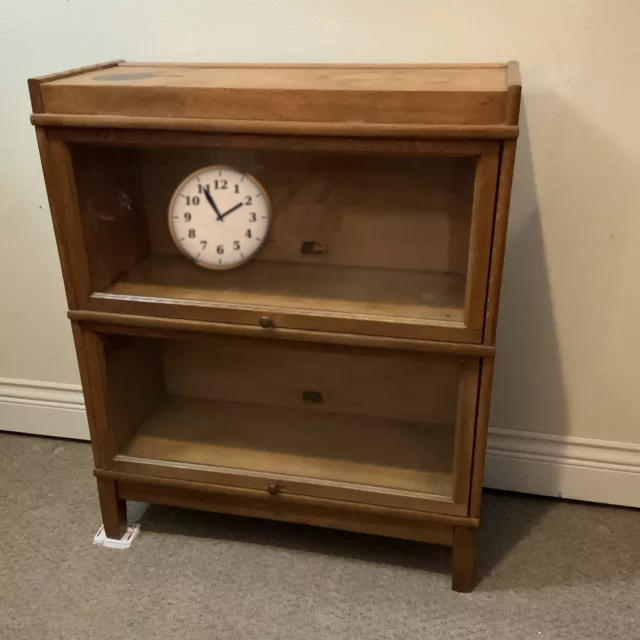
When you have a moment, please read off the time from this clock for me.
1:55
